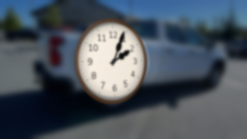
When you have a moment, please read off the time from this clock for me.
2:04
